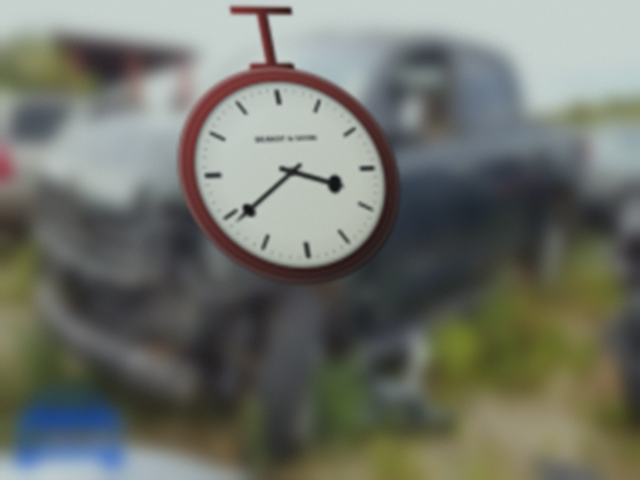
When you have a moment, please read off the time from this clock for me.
3:39
